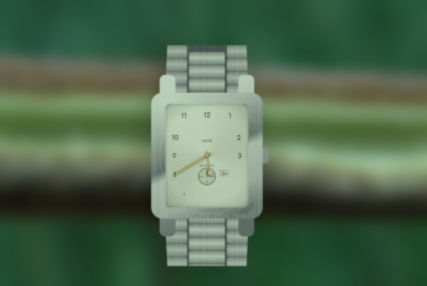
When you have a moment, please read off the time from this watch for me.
5:40
